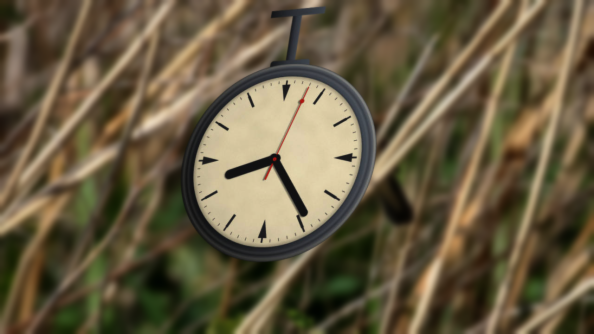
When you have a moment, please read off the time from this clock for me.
8:24:03
